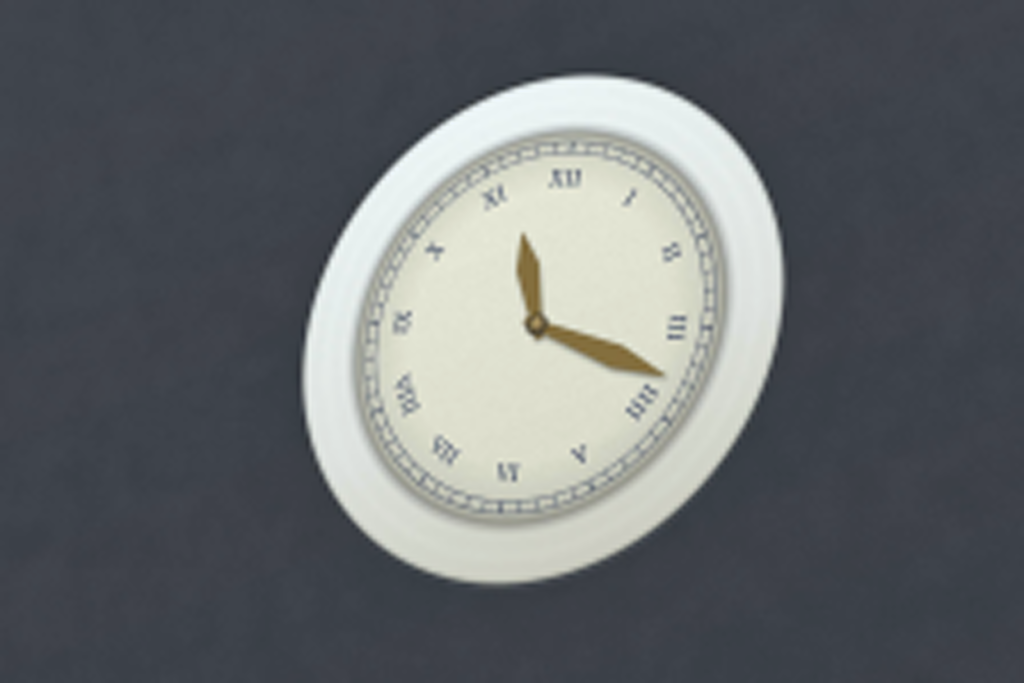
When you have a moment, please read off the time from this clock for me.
11:18
